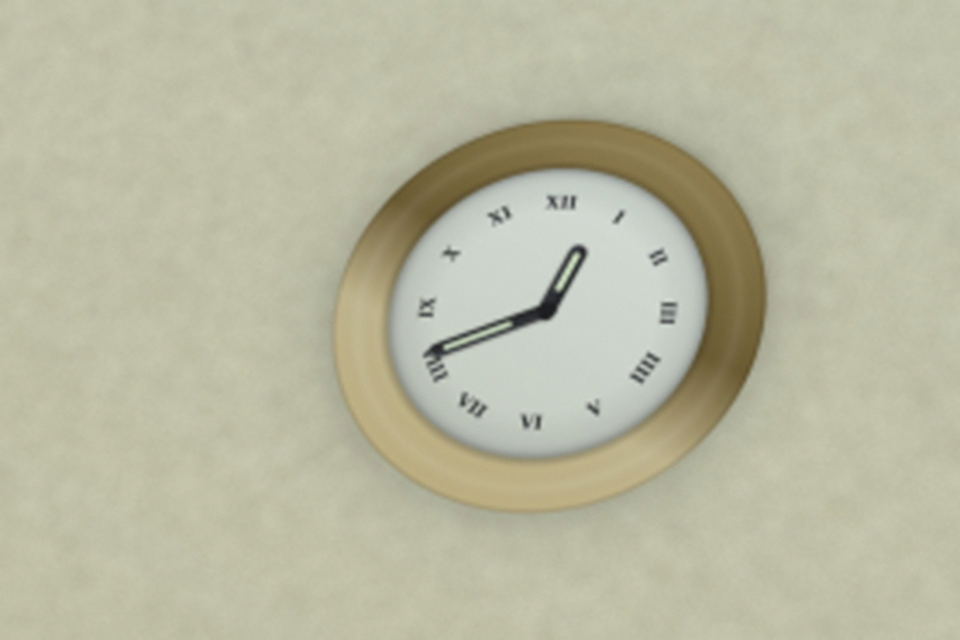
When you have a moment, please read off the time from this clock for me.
12:41
